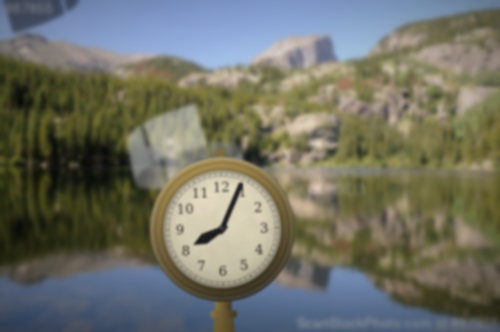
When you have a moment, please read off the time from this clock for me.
8:04
